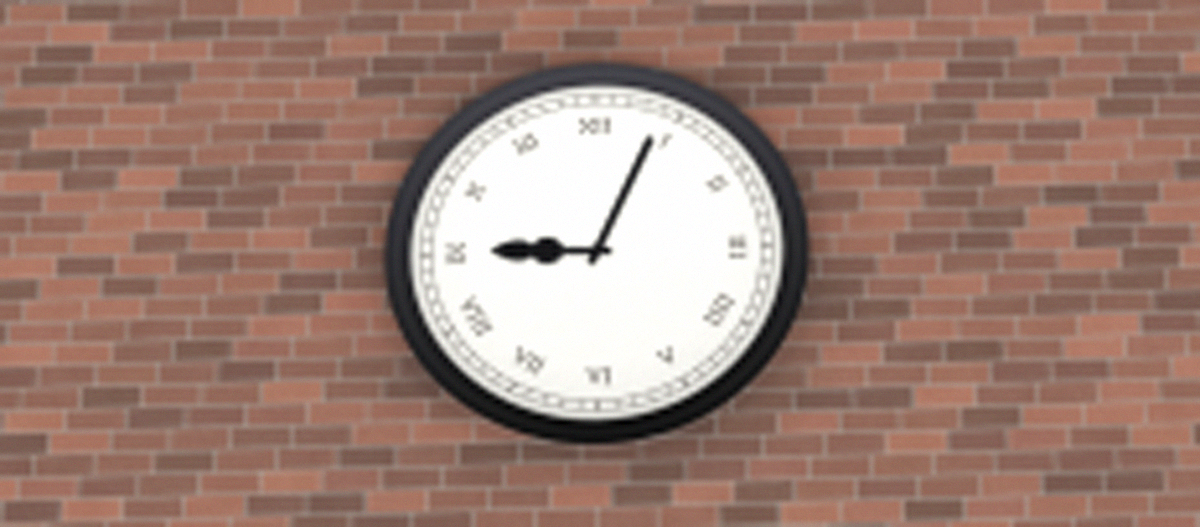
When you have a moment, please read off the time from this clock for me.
9:04
